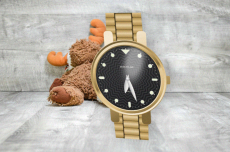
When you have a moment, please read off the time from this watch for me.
6:27
